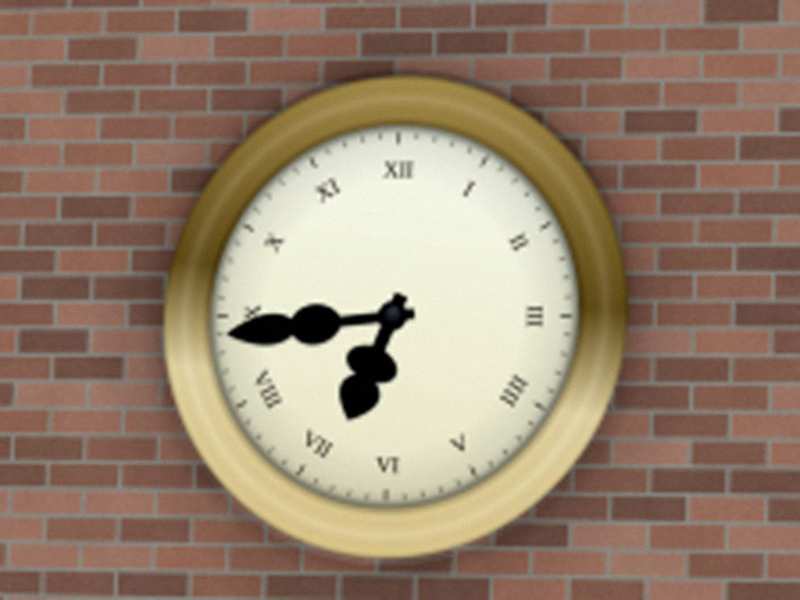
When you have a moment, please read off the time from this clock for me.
6:44
